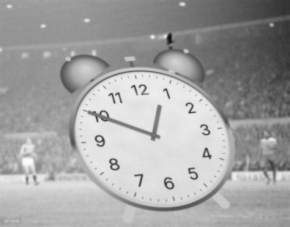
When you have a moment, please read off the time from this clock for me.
12:50
